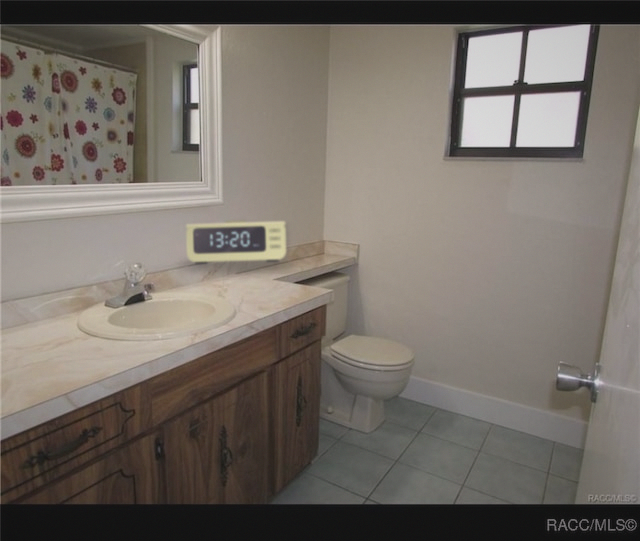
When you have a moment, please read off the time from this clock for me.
13:20
